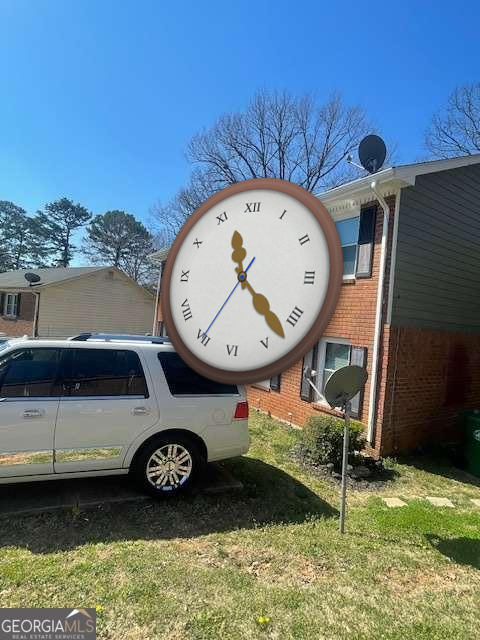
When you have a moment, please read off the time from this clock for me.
11:22:35
